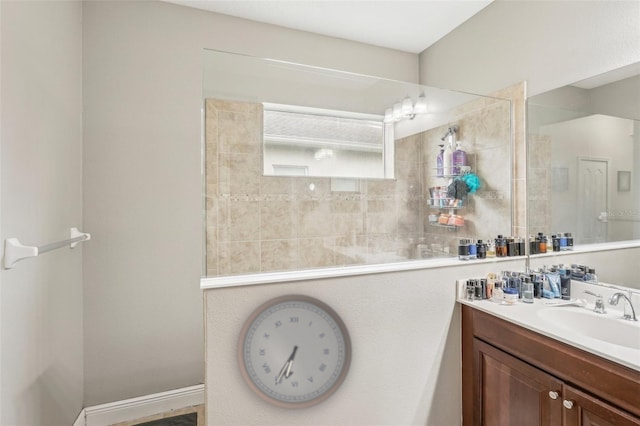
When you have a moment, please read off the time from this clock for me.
6:35
